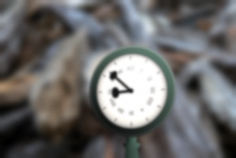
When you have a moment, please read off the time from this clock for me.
8:52
